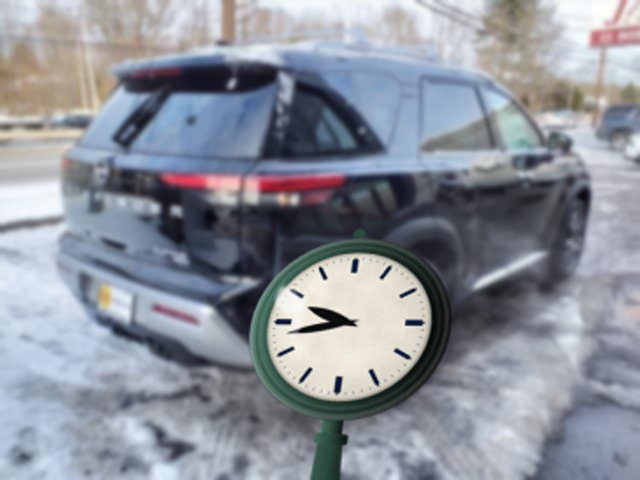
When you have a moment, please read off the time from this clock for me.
9:43
